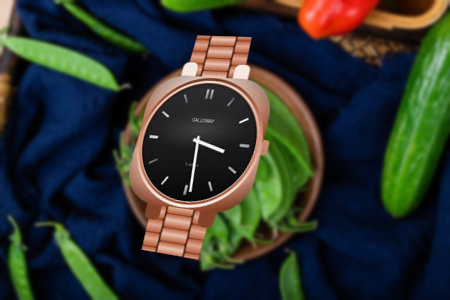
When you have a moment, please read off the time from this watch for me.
3:29
